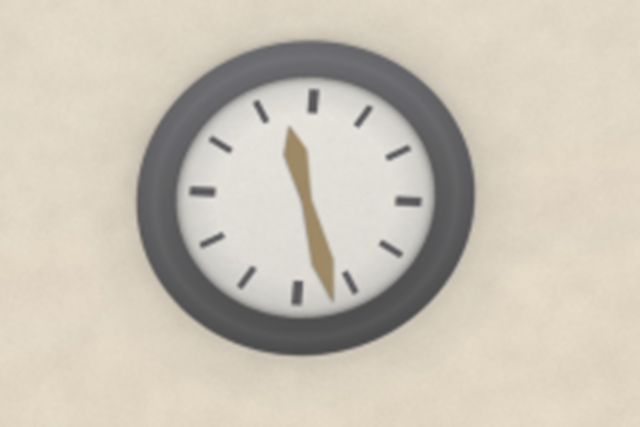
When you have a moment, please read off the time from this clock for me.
11:27
